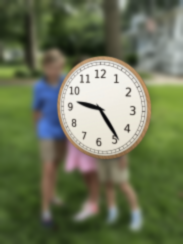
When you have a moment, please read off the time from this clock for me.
9:24
